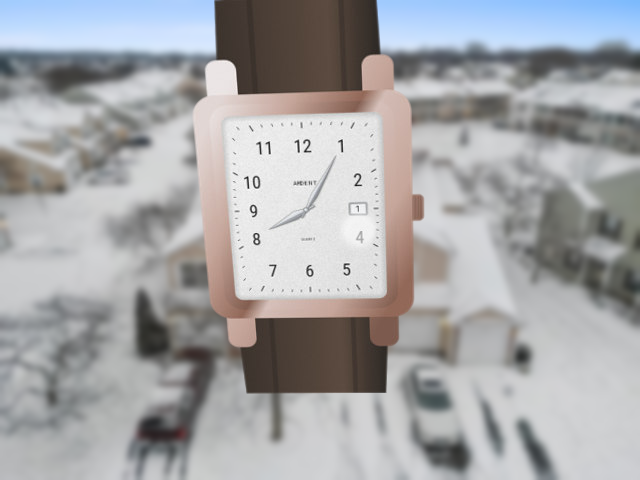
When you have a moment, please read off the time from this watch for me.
8:05
